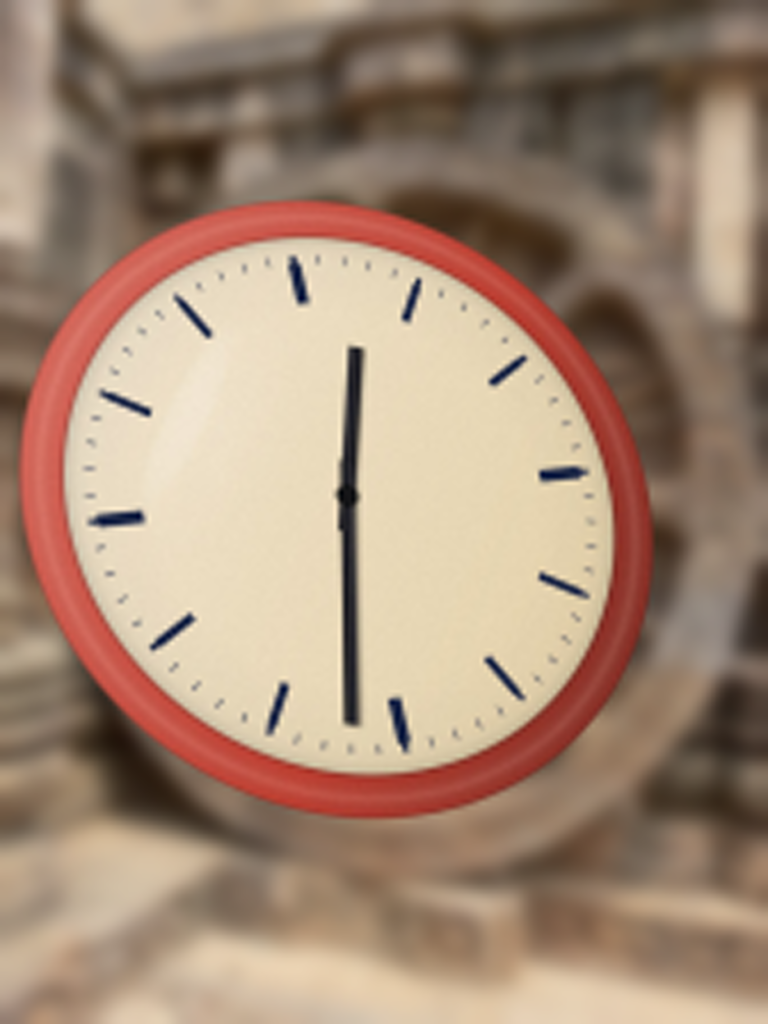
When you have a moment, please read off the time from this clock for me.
12:32
